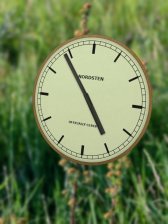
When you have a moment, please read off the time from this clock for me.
4:54
